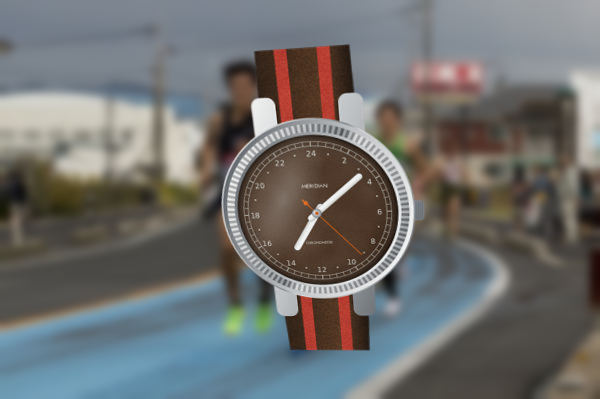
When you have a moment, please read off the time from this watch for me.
14:08:23
